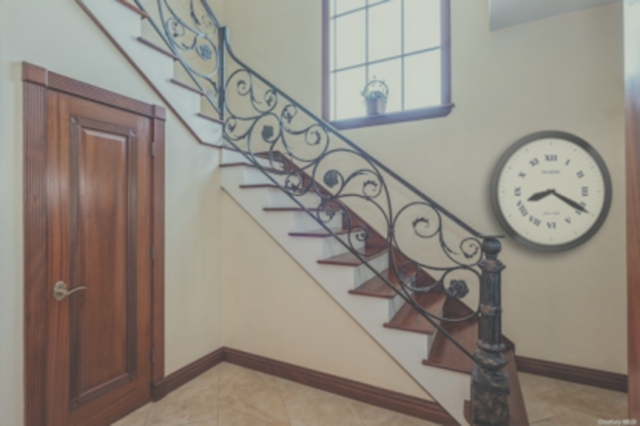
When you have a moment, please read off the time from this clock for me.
8:20
